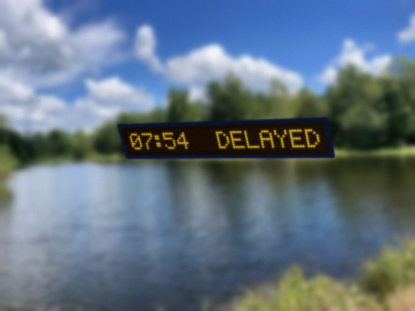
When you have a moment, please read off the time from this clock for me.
7:54
